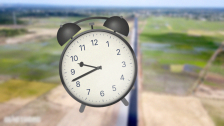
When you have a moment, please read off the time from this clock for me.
9:42
